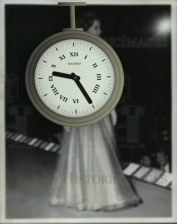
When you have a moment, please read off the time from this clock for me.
9:25
